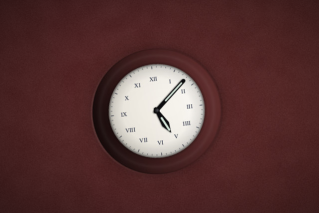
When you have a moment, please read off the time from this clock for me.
5:08
